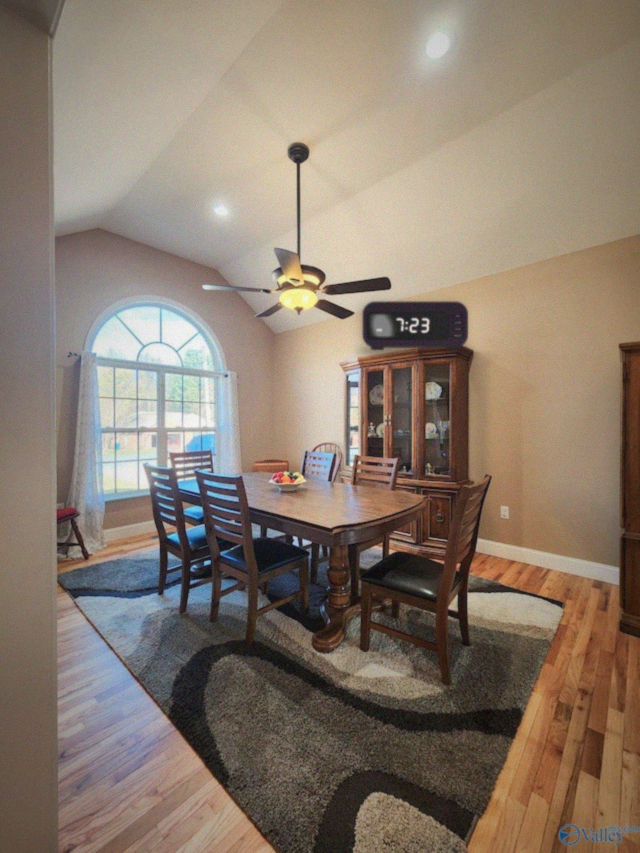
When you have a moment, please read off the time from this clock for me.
7:23
